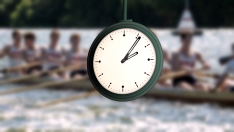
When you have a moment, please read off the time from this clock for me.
2:06
